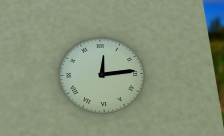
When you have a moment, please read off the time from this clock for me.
12:14
